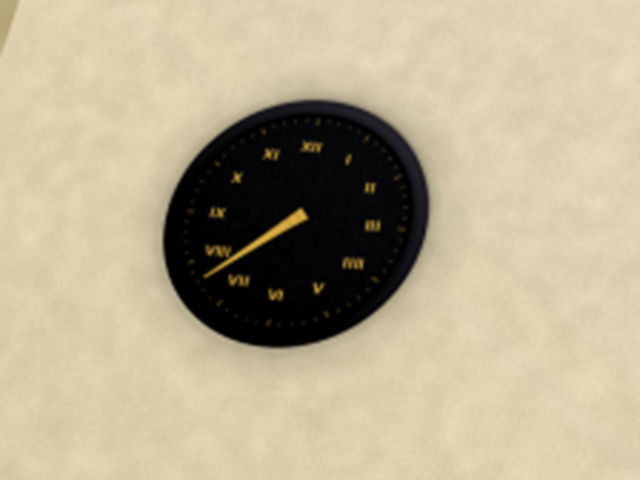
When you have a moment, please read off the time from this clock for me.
7:38
